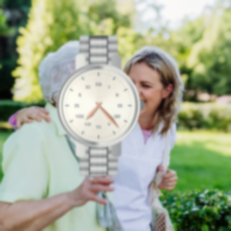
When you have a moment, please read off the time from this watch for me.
7:23
